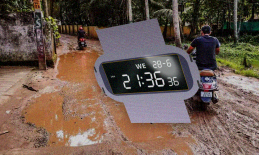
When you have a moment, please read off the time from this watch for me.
21:36:36
